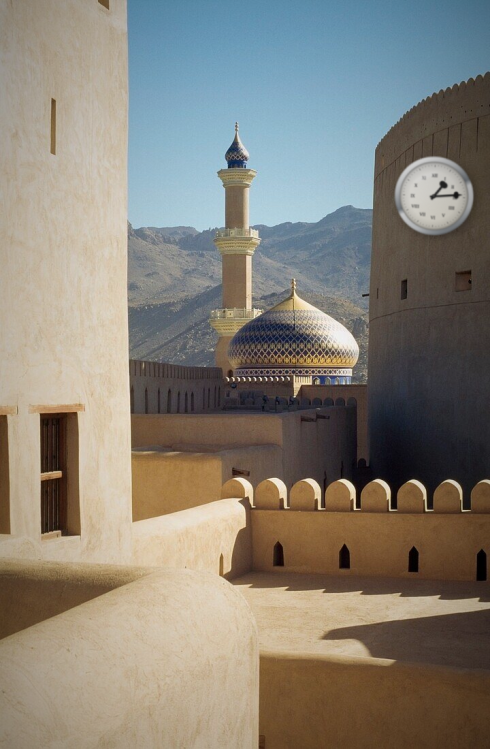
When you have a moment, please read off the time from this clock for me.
1:14
